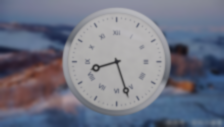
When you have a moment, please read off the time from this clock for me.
8:27
